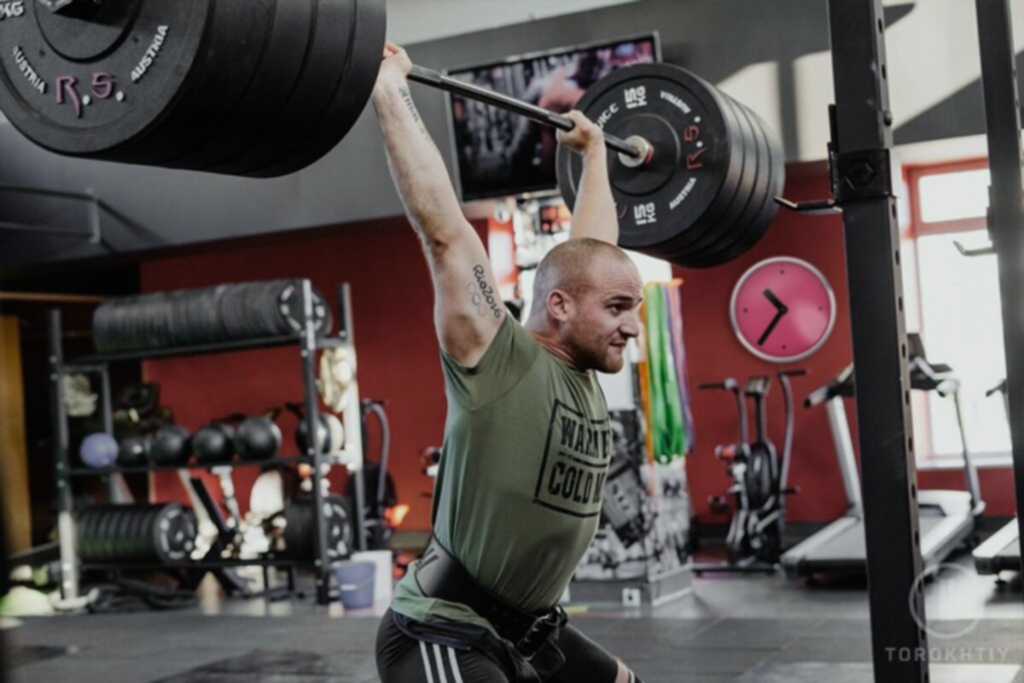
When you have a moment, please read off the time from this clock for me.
10:36
